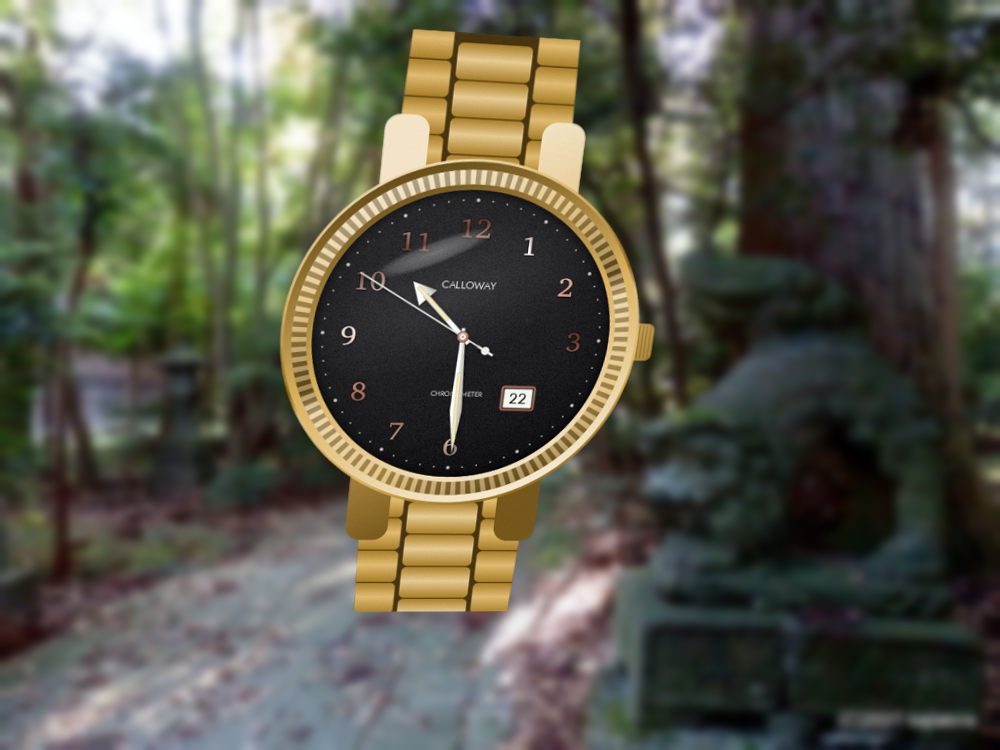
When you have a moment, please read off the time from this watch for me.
10:29:50
